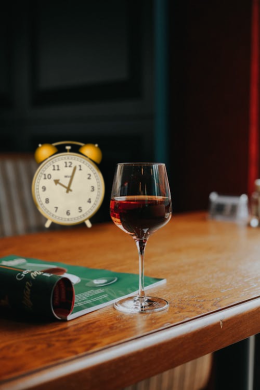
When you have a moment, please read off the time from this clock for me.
10:03
